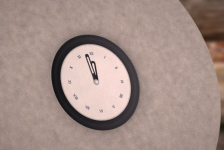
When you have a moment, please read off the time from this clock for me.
11:58
